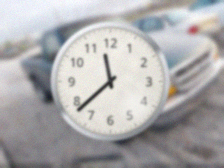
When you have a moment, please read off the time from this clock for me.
11:38
